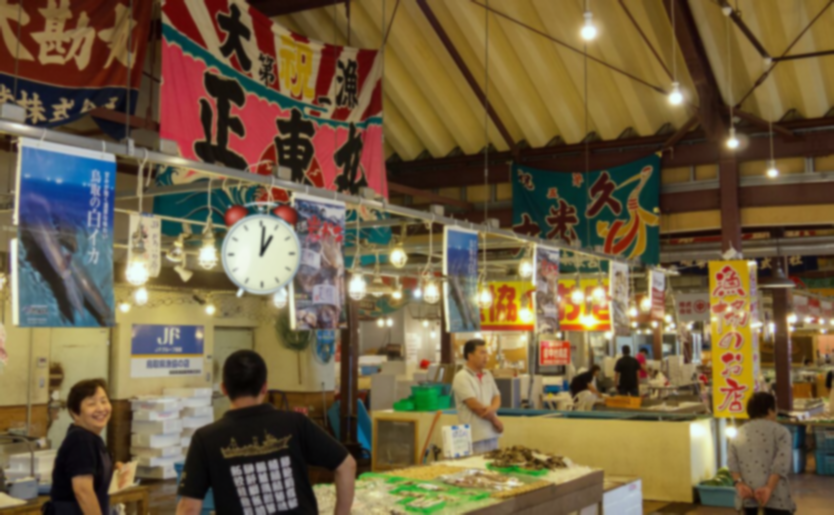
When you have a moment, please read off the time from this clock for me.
1:01
